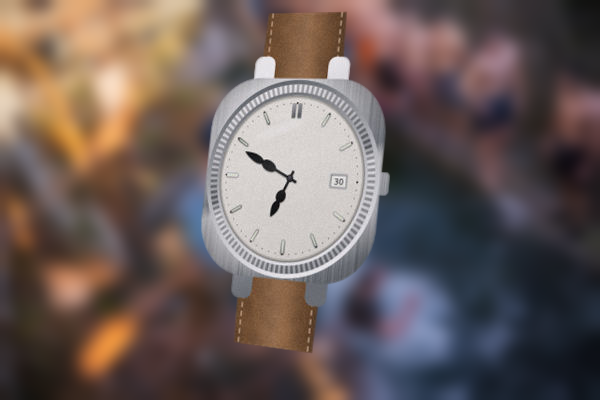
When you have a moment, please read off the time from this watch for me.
6:49
